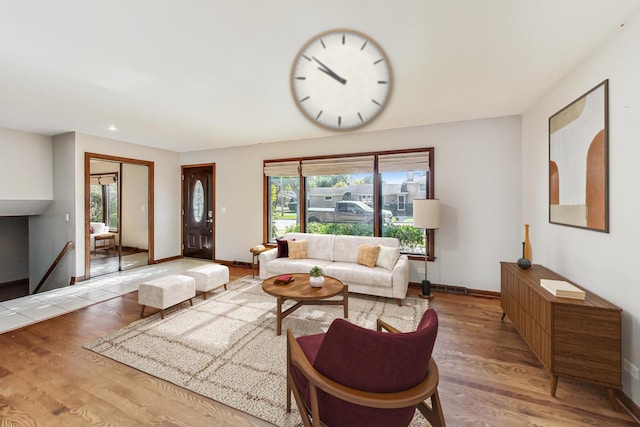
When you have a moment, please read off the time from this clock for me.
9:51
